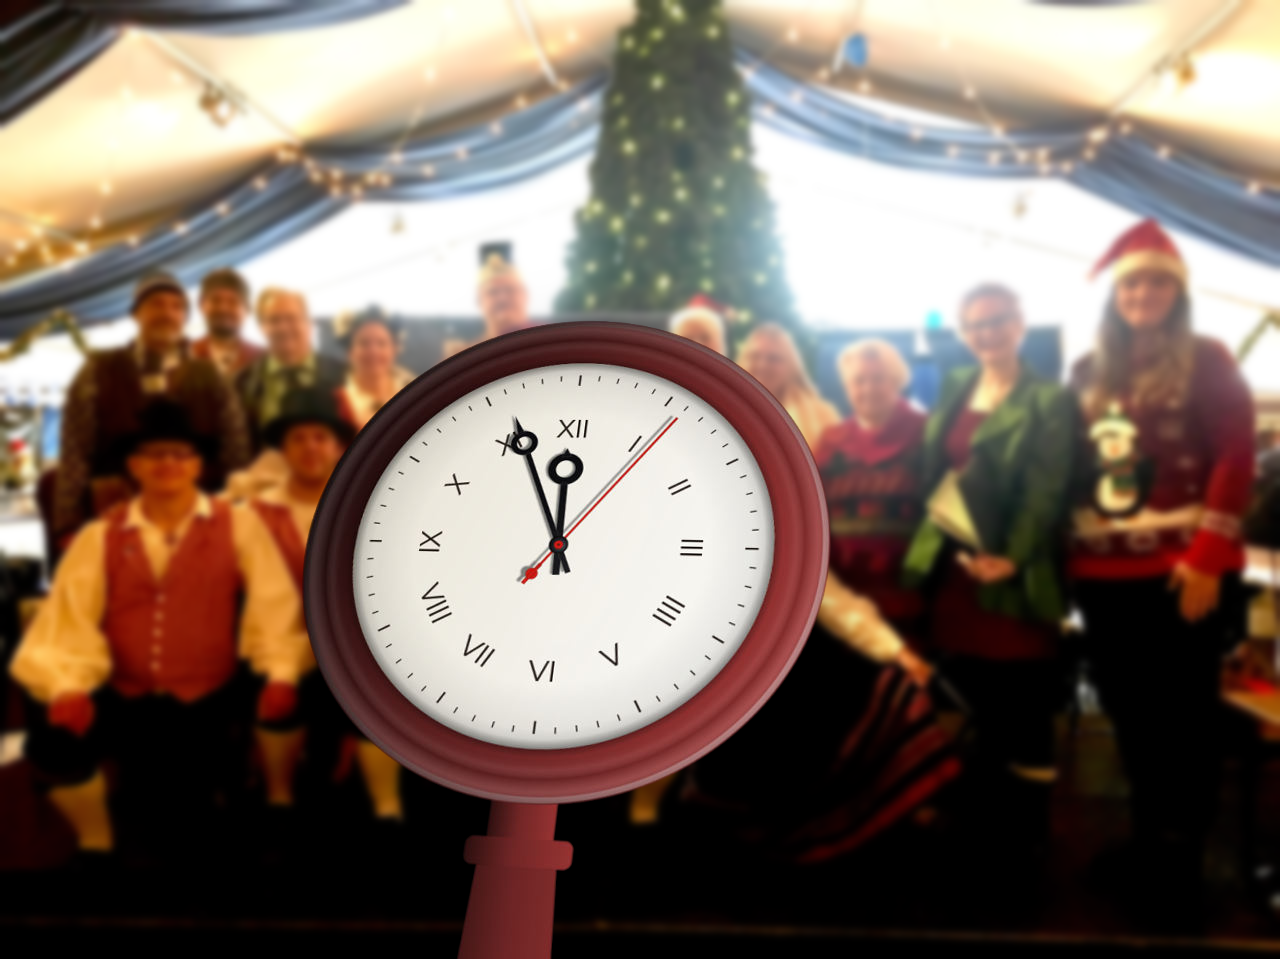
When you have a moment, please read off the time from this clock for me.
11:56:06
